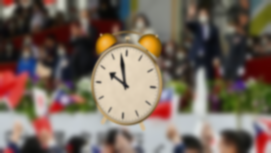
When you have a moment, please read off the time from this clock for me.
9:58
